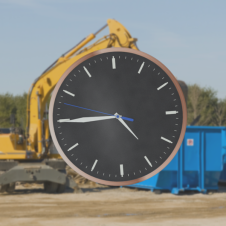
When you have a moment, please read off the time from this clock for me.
4:44:48
